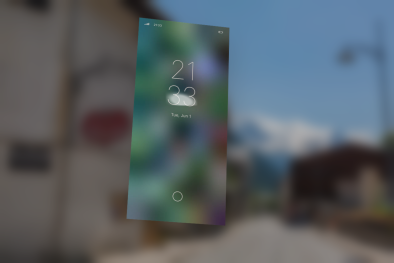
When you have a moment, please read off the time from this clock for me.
21:33
